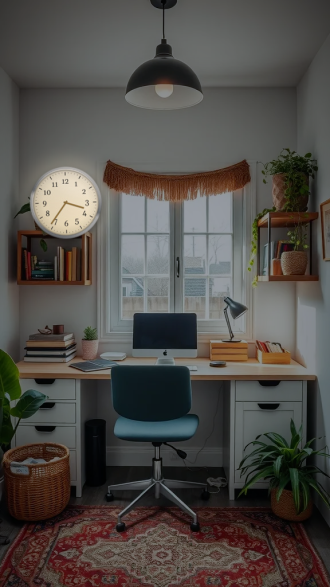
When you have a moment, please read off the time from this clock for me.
3:36
